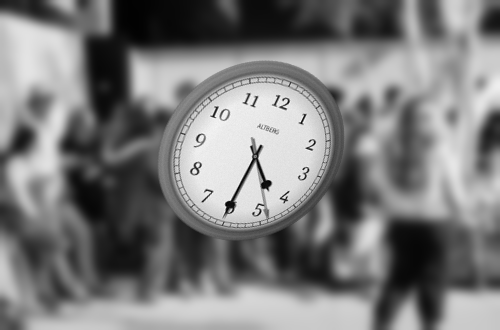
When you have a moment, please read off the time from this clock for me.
4:30:24
